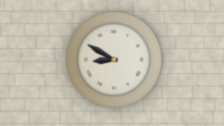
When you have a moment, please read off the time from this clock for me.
8:50
